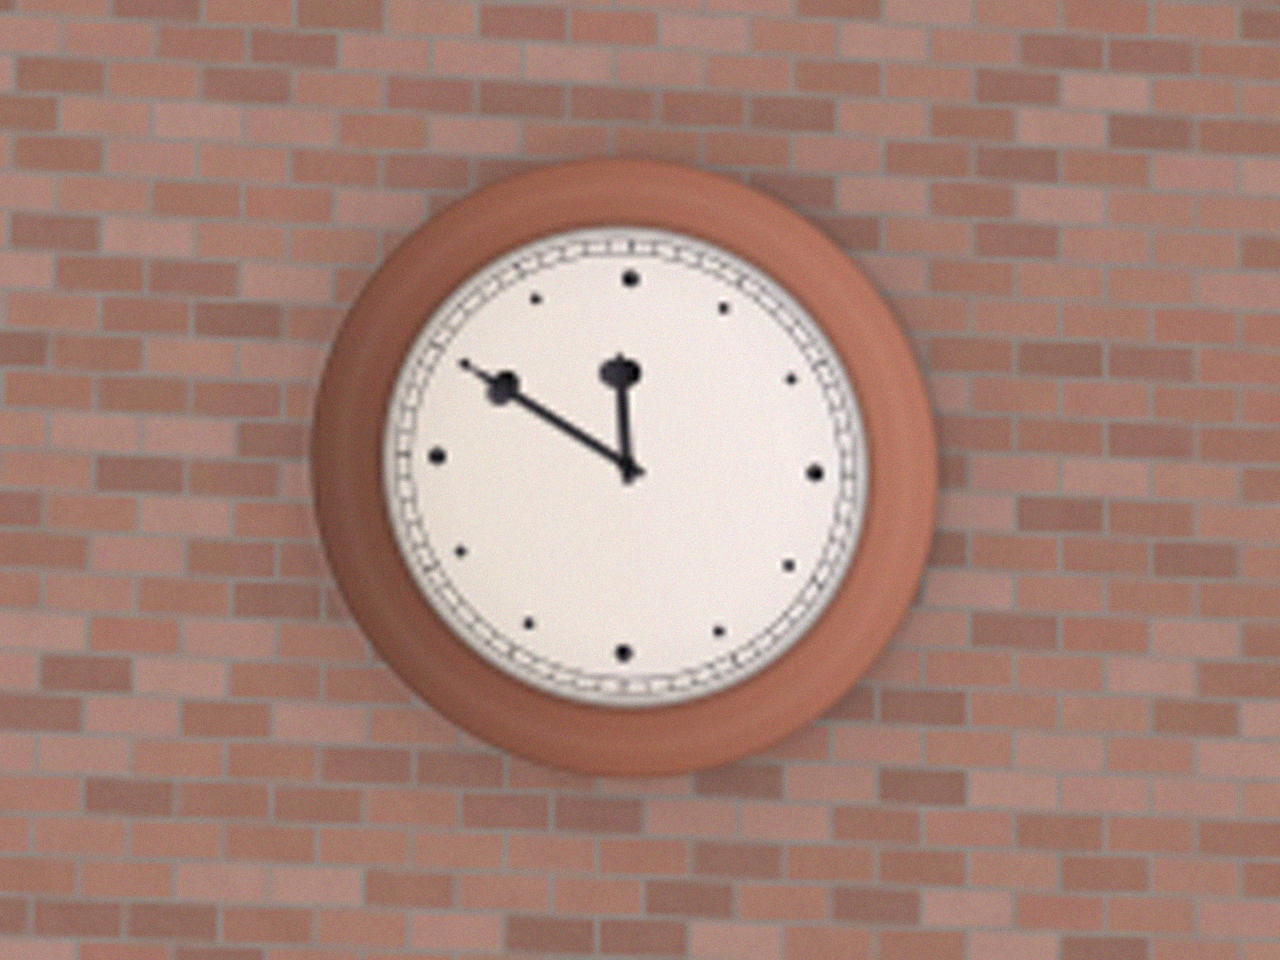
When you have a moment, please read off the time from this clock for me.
11:50
